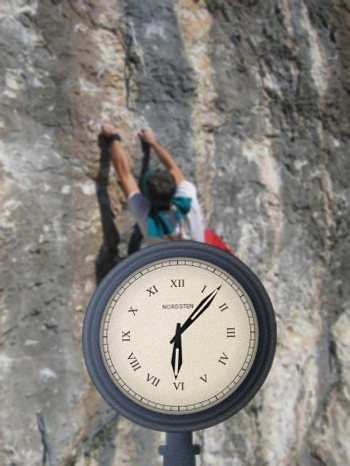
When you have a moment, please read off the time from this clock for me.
6:07
